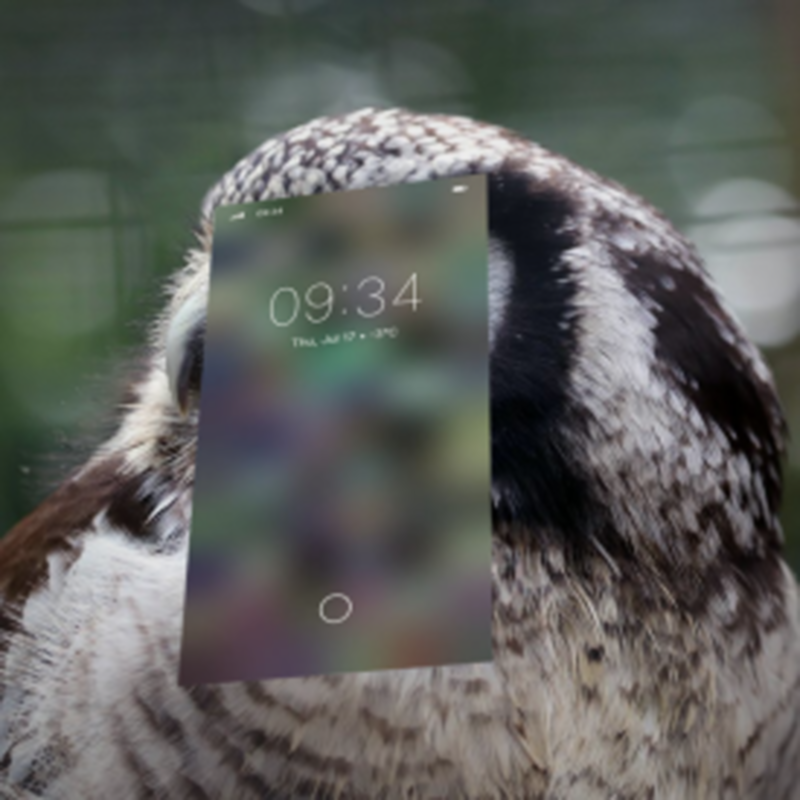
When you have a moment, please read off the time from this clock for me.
9:34
